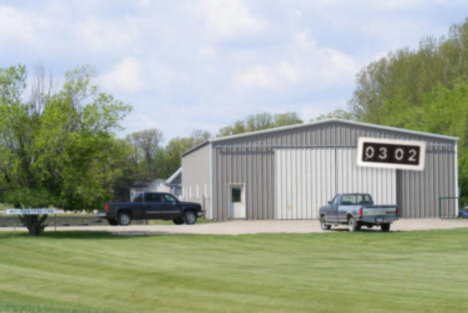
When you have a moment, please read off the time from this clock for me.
3:02
